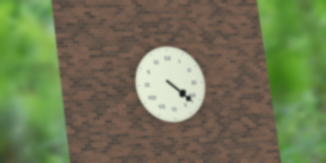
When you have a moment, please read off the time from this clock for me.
4:22
